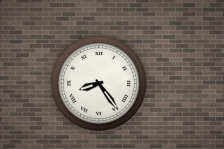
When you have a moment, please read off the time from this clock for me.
8:24
